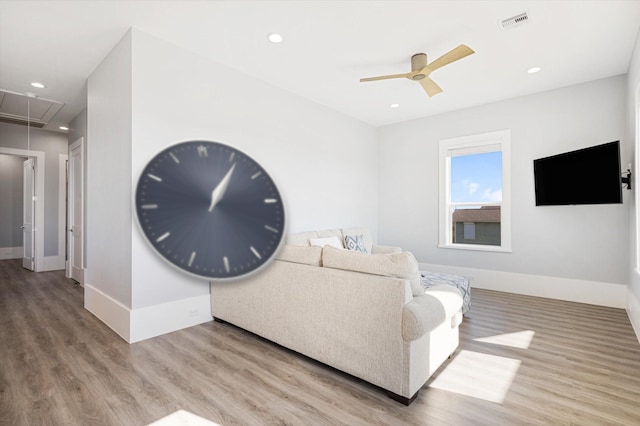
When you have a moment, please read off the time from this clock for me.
1:06
